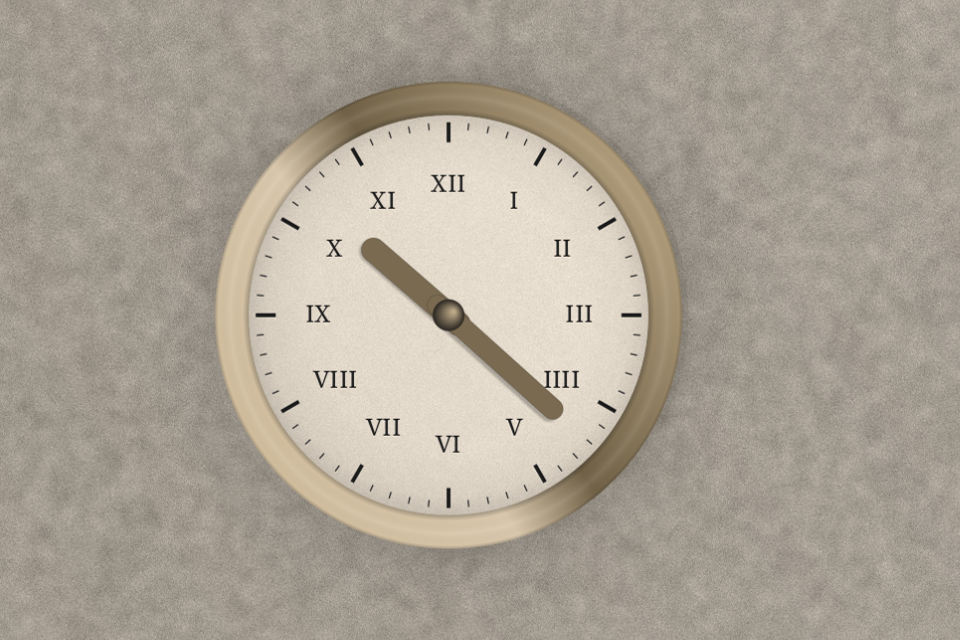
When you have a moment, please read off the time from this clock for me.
10:22
